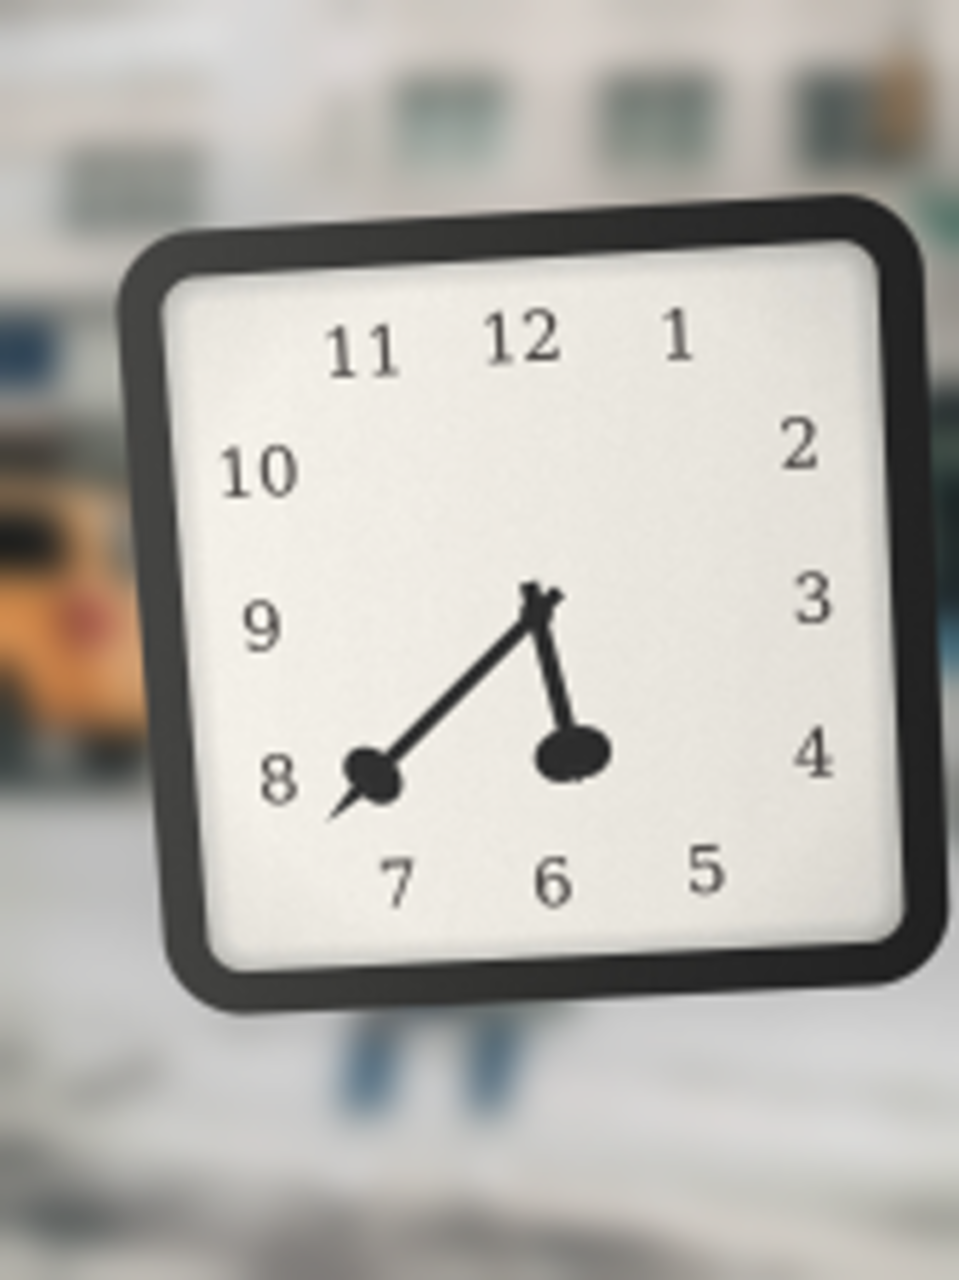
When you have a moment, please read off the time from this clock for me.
5:38
